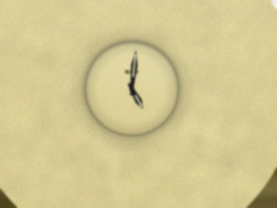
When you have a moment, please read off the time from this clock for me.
5:01
